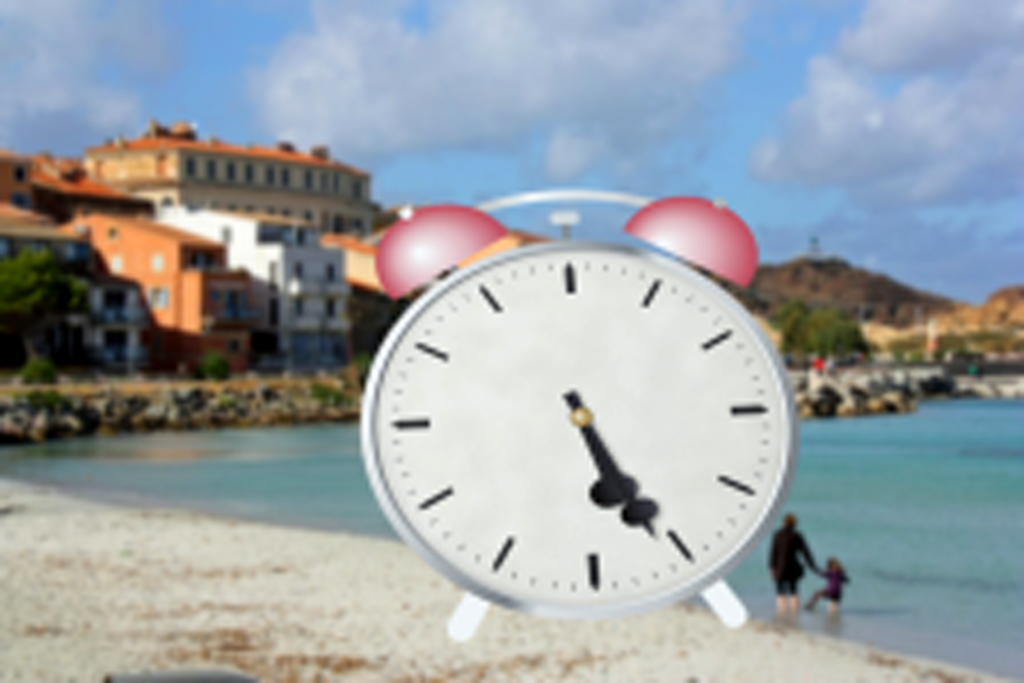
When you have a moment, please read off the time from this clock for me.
5:26
